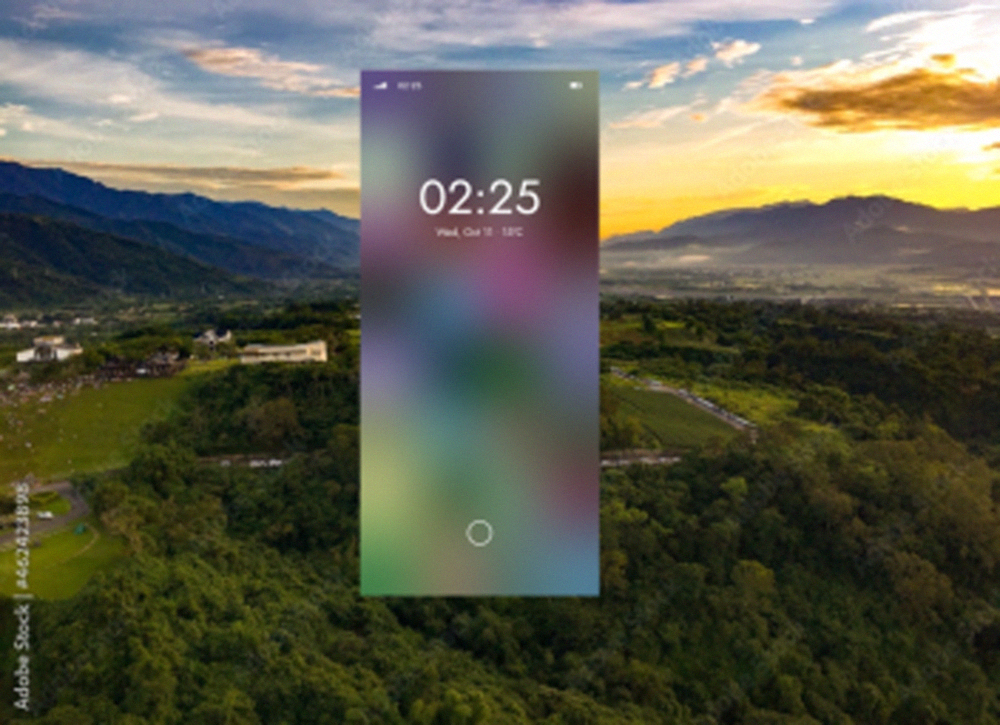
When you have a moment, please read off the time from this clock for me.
2:25
